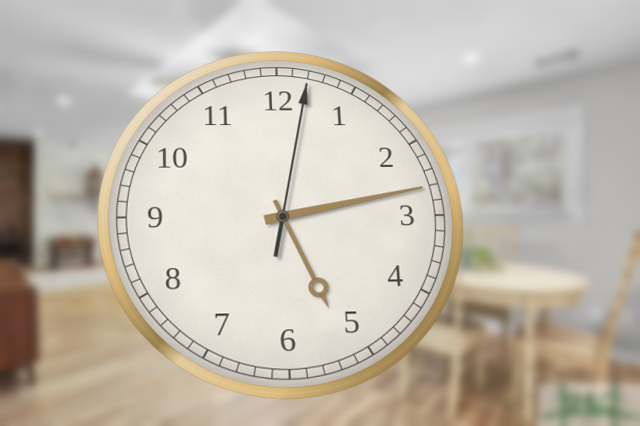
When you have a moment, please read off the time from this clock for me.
5:13:02
